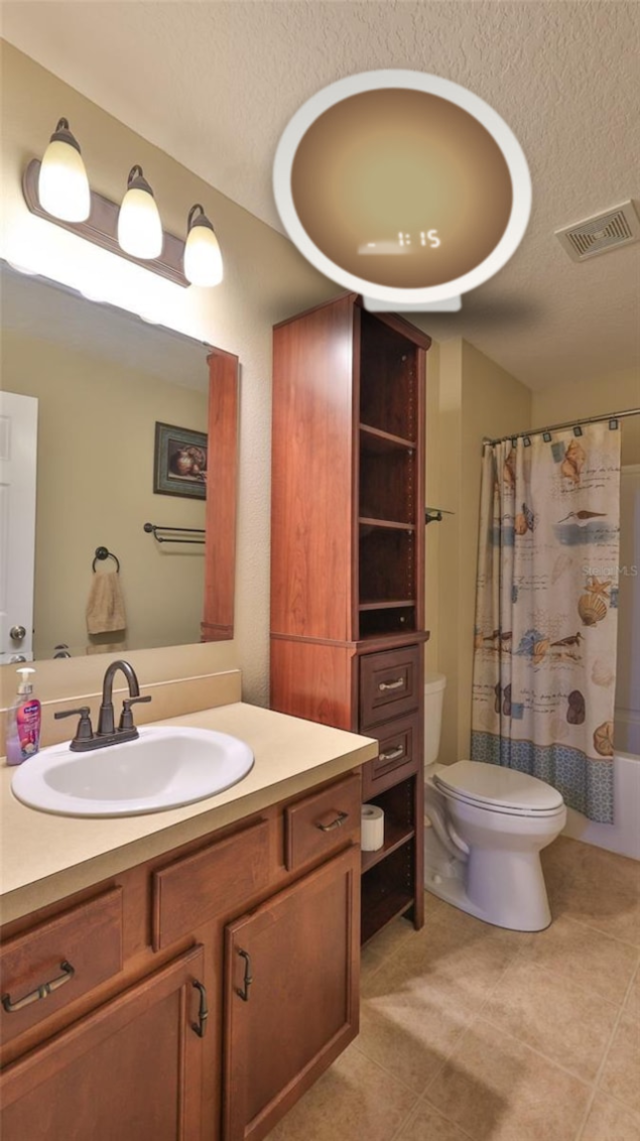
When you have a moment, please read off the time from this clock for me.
1:15
